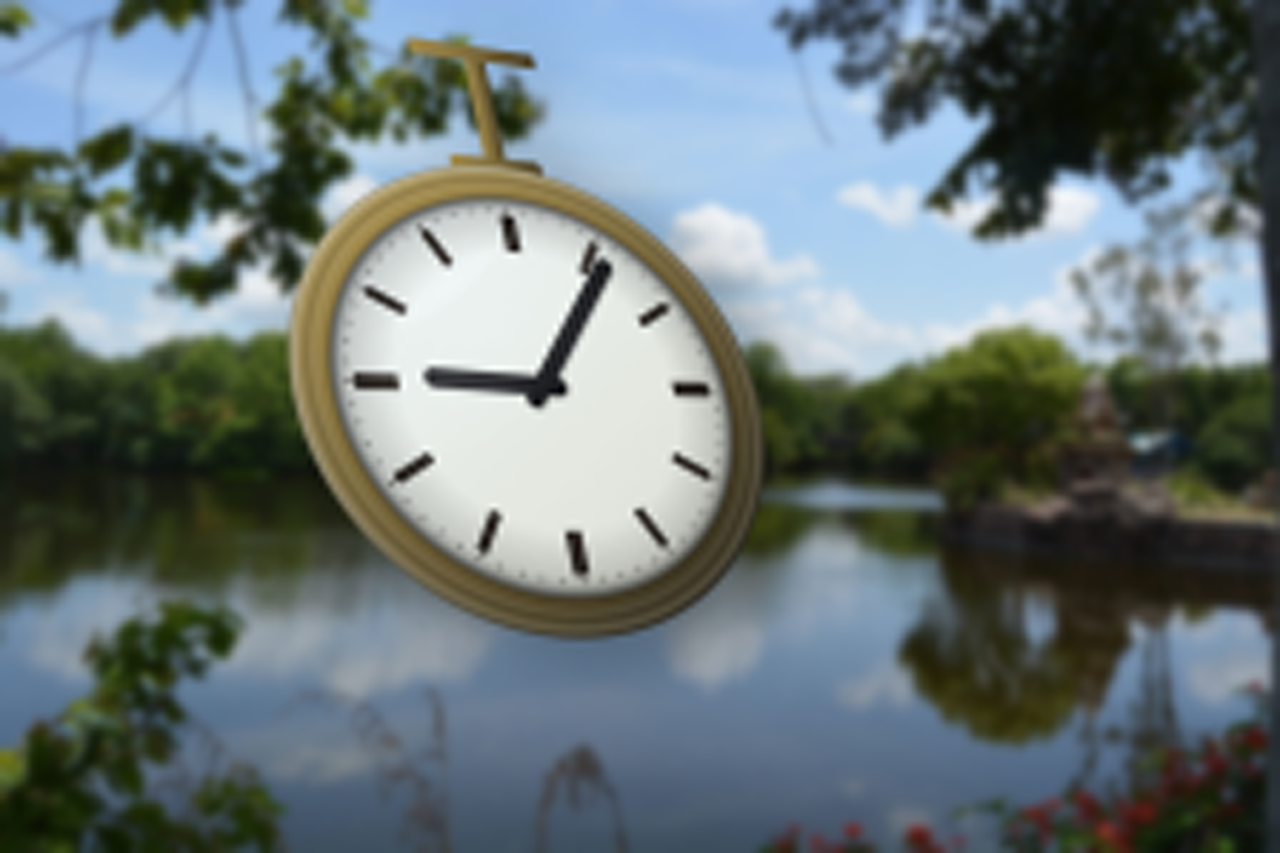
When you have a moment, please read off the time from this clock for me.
9:06
